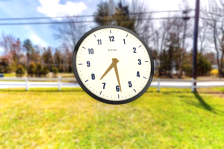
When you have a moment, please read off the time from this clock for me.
7:29
